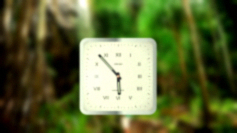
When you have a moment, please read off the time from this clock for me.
5:53
